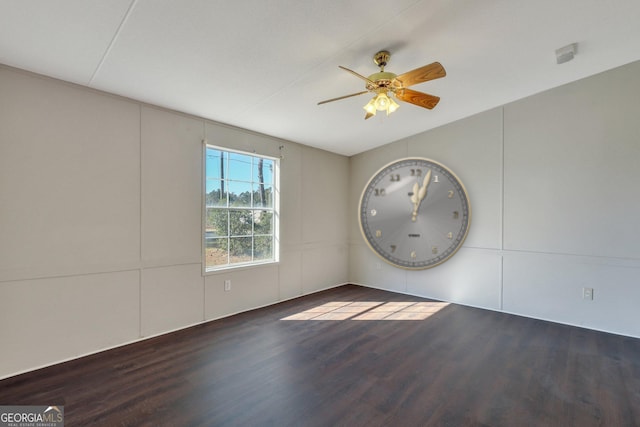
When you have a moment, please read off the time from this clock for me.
12:03
